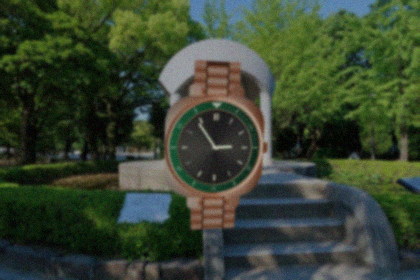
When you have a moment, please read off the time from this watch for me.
2:54
